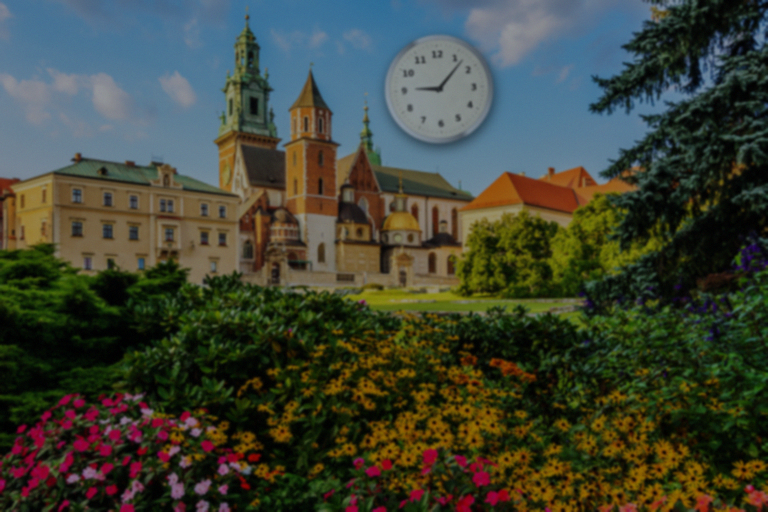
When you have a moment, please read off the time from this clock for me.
9:07
